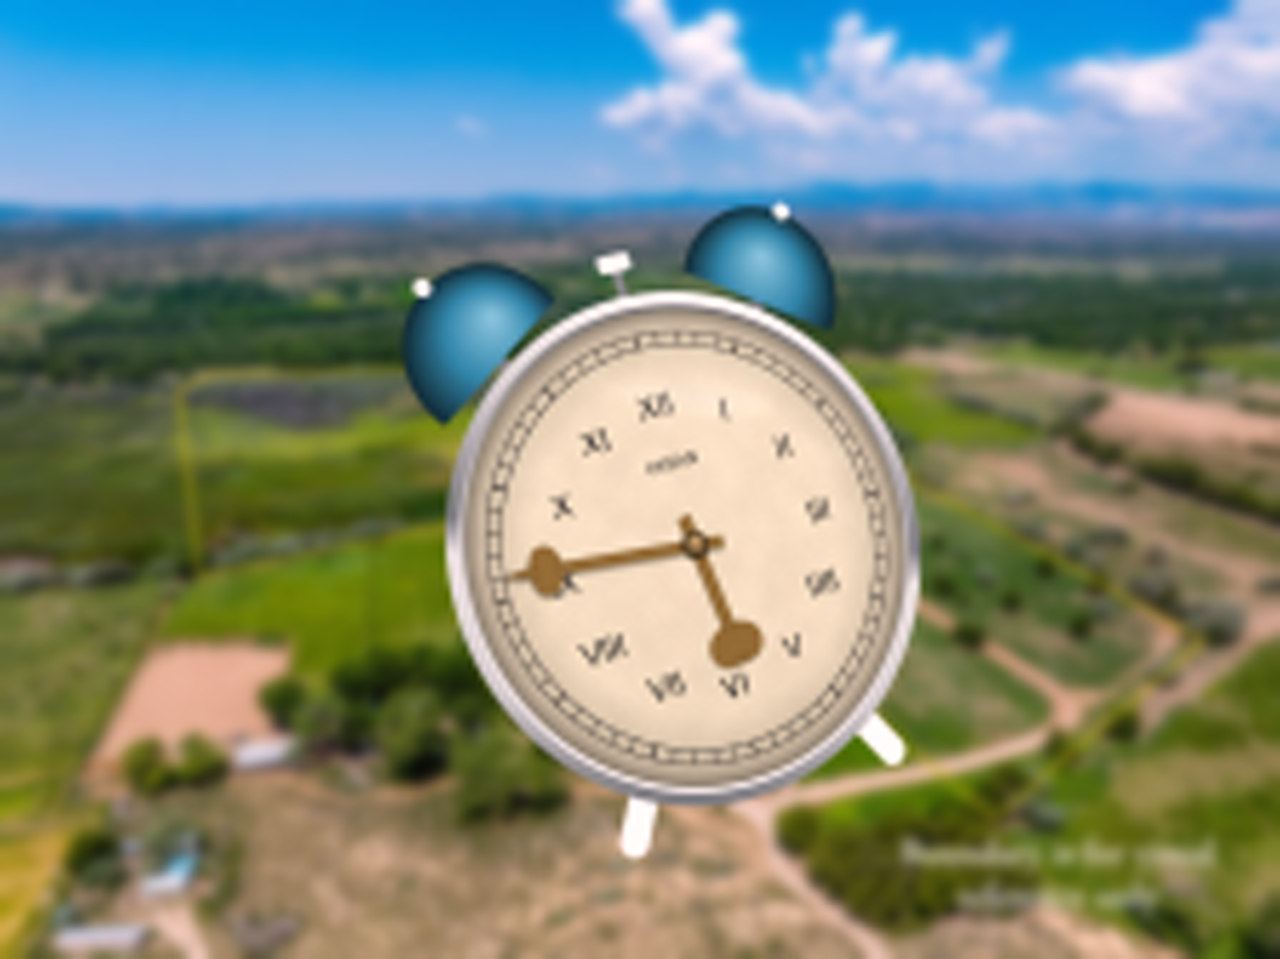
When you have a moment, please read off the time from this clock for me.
5:46
